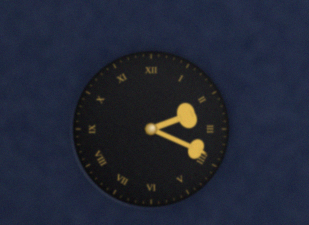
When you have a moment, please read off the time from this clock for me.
2:19
